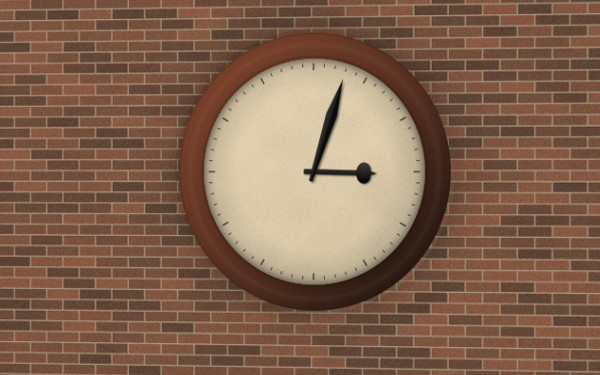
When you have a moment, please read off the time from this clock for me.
3:03
